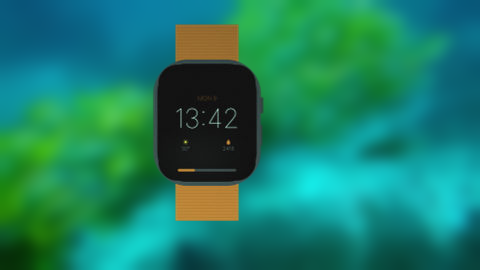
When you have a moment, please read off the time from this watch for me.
13:42
